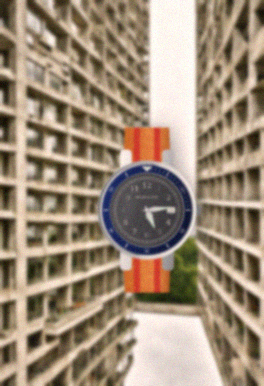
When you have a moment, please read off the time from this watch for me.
5:14
